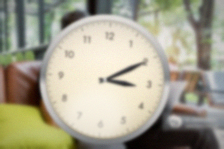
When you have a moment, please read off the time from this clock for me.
3:10
